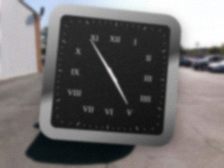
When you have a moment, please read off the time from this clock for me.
4:54
